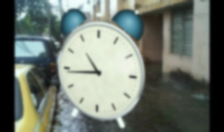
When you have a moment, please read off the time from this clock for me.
10:44
